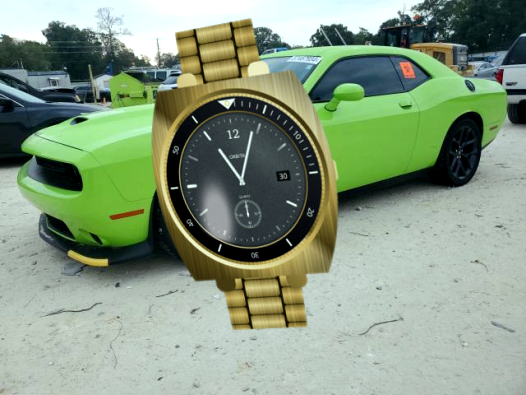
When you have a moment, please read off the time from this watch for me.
11:04
